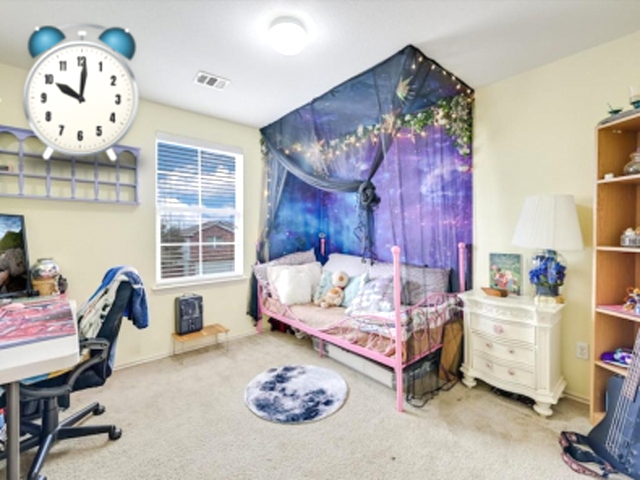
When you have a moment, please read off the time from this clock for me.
10:01
